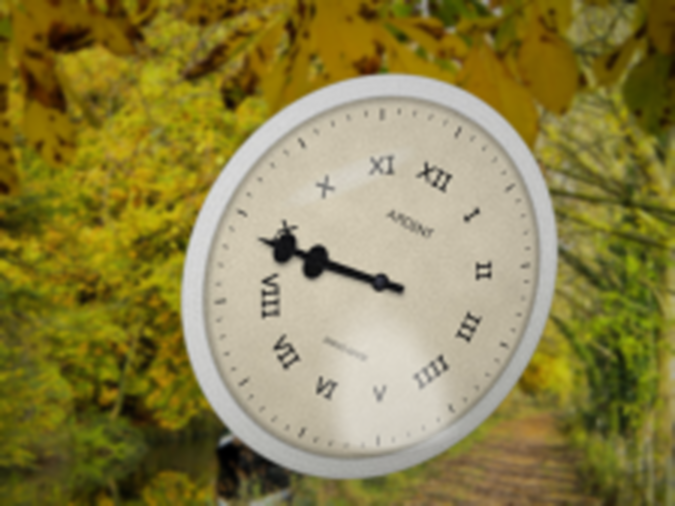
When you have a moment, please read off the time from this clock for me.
8:44
